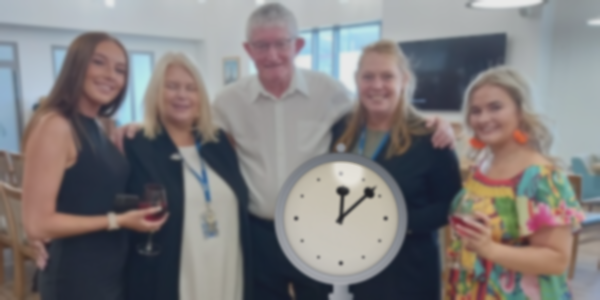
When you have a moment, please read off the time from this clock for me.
12:08
